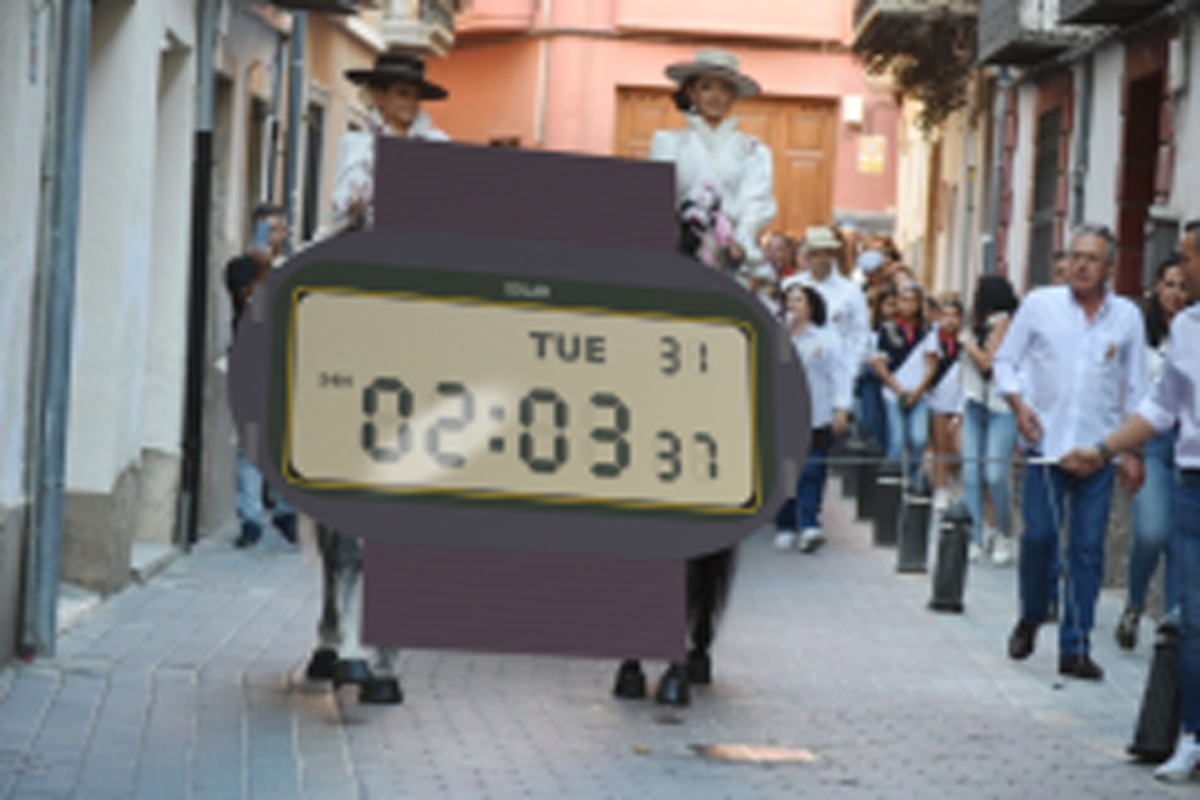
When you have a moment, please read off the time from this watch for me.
2:03:37
